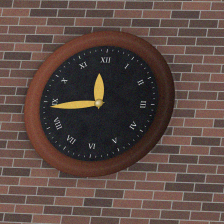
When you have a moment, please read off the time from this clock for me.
11:44
